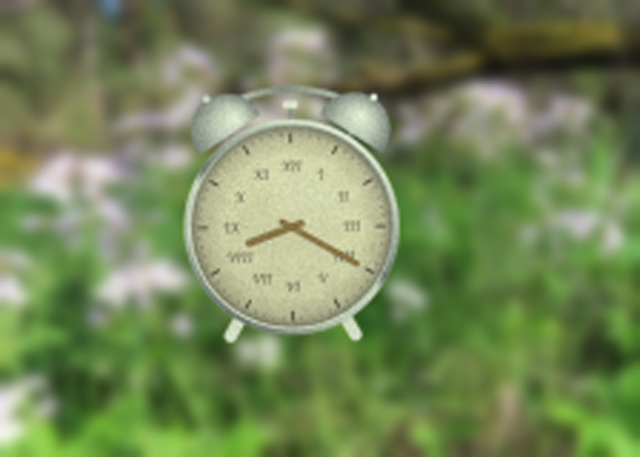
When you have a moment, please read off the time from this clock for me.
8:20
